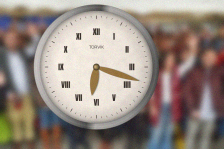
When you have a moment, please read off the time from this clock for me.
6:18
